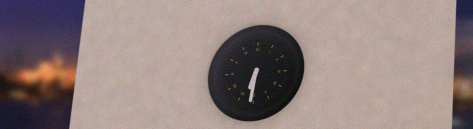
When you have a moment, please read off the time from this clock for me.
6:31
